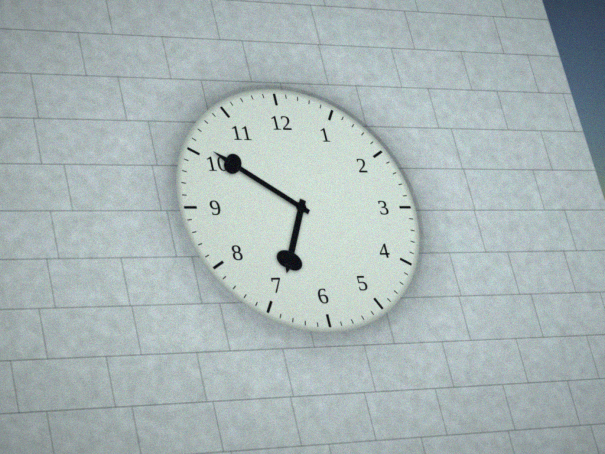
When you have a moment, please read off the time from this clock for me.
6:51
